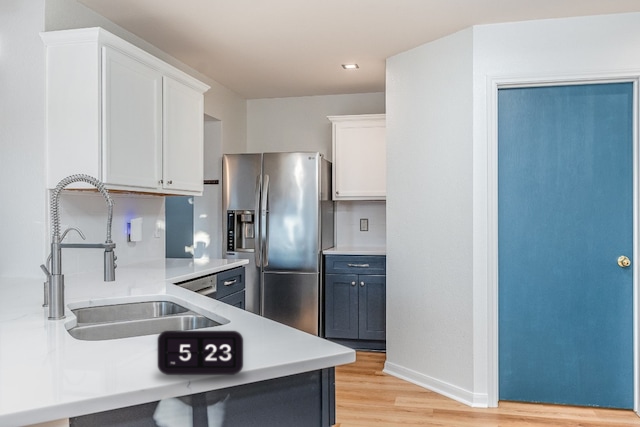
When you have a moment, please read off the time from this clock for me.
5:23
